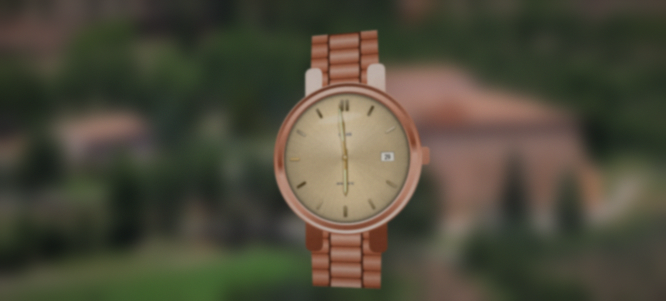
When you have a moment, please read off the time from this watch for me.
5:59
